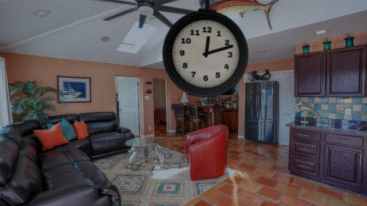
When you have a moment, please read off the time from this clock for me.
12:12
